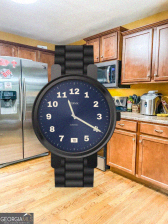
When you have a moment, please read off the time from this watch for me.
11:20
